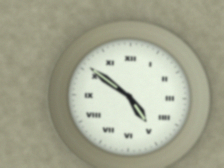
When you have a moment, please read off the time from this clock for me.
4:51
